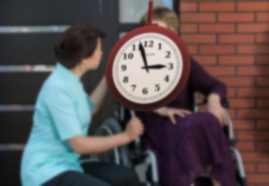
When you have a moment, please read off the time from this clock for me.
2:57
